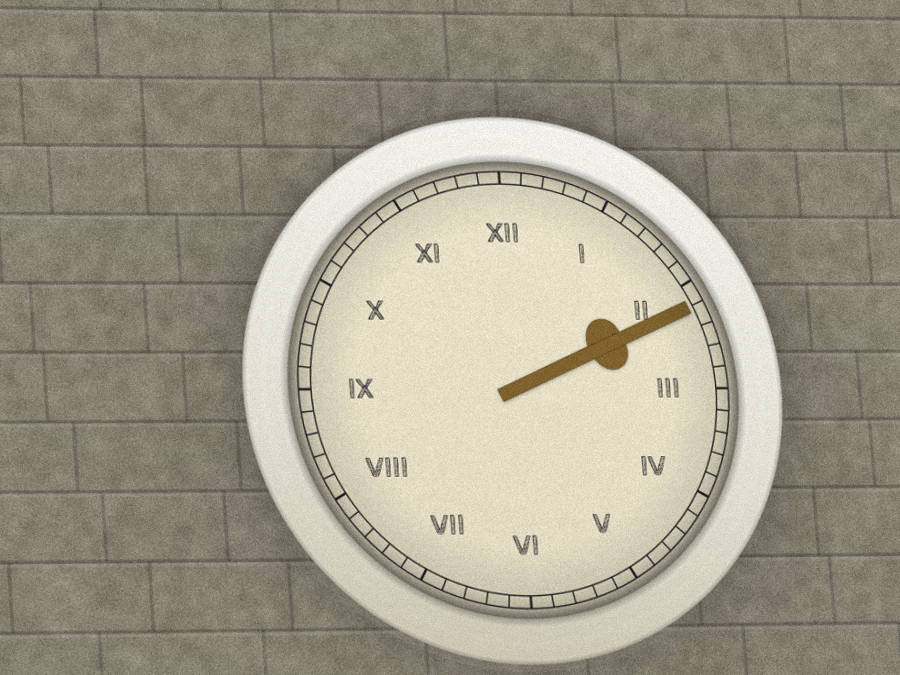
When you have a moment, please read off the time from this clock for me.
2:11
